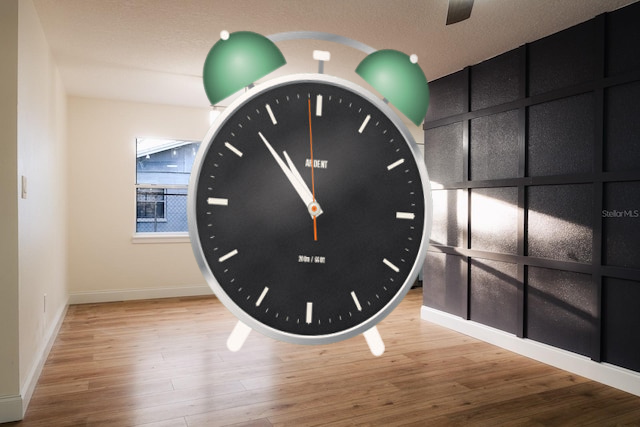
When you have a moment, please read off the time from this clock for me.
10:52:59
